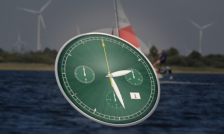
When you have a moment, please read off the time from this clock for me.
2:28
